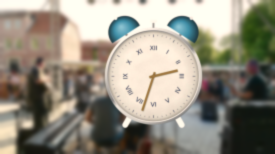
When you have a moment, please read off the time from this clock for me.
2:33
